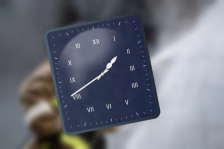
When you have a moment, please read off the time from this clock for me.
1:41
